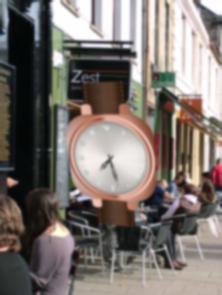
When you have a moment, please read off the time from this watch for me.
7:28
